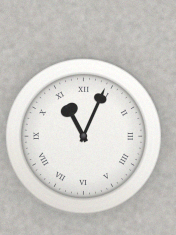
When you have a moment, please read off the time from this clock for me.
11:04
